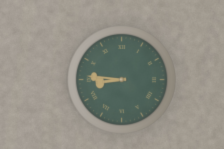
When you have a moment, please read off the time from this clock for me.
8:46
